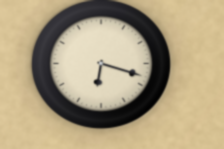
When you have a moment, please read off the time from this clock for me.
6:18
